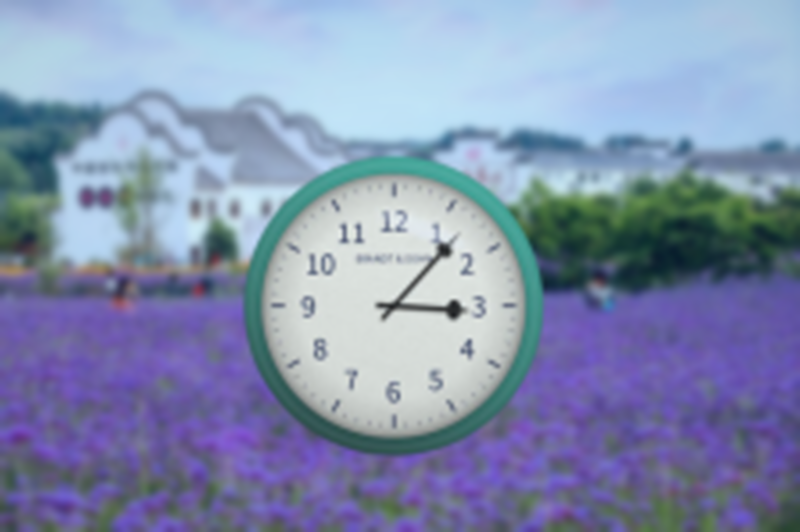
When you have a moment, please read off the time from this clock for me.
3:07
